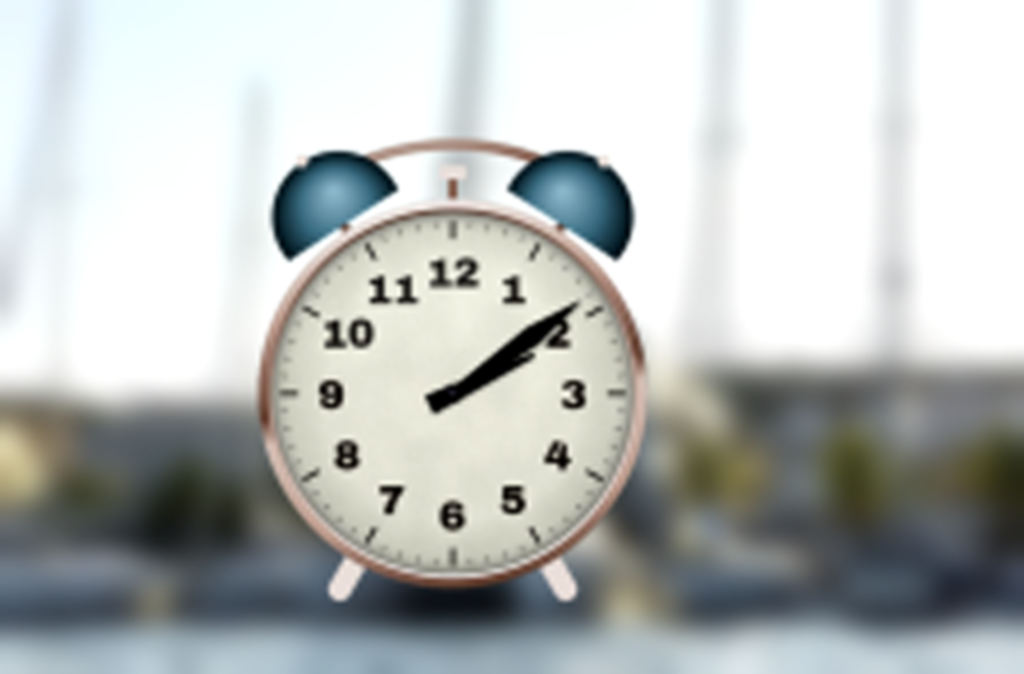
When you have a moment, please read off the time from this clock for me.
2:09
